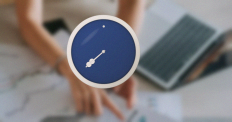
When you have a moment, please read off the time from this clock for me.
7:38
